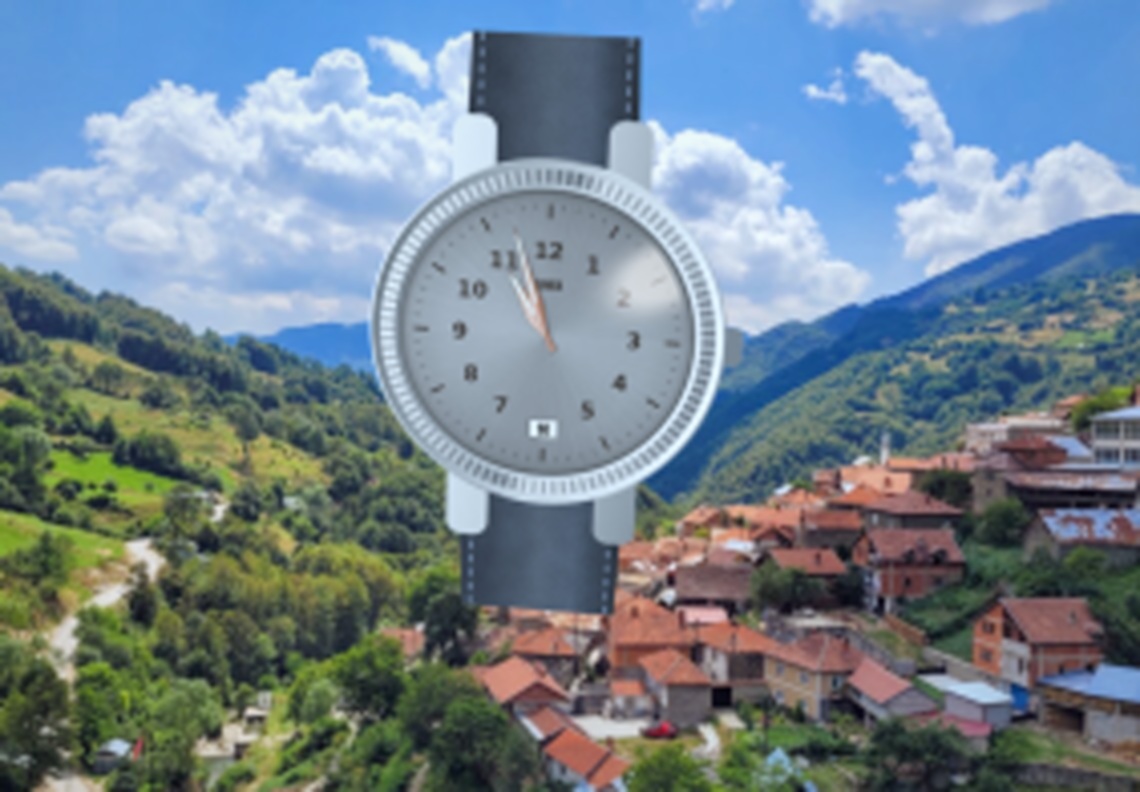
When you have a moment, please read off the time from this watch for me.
10:57
